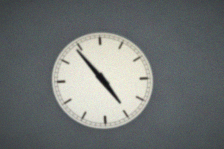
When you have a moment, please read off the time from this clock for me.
4:54
